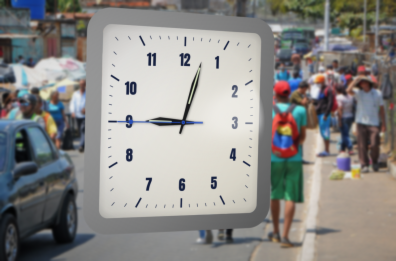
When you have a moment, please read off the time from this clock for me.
9:02:45
